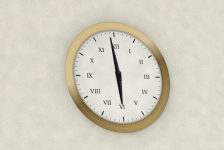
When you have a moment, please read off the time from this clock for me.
5:59
